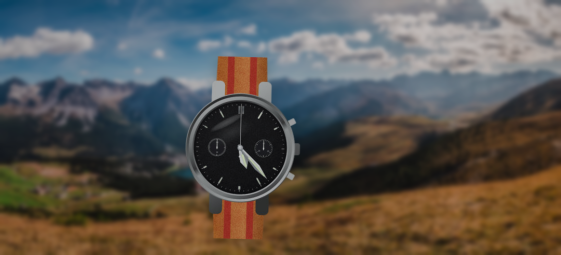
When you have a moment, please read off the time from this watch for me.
5:23
